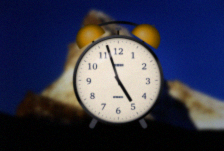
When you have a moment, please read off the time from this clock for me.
4:57
